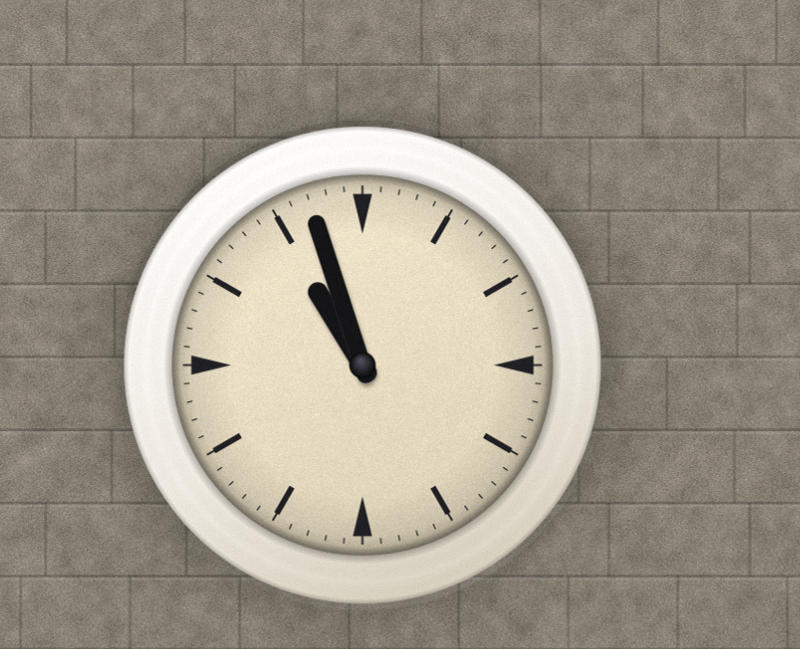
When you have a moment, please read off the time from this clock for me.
10:57
